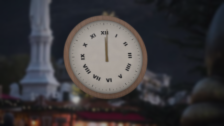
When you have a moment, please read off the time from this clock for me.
12:01
